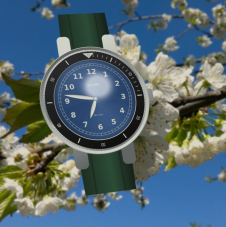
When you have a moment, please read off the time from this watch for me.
6:47
